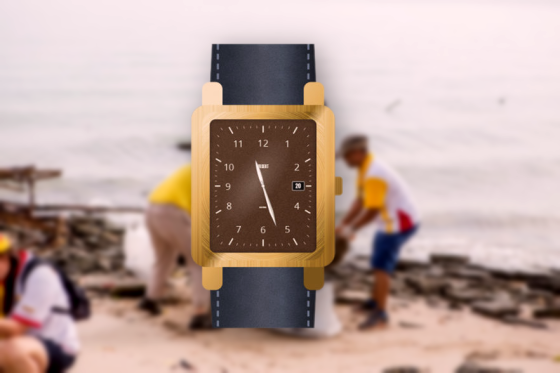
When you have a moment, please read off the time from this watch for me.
11:27
